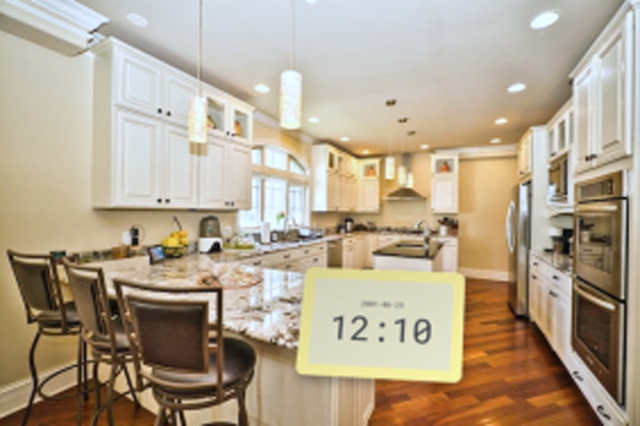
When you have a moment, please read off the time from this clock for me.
12:10
